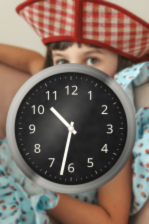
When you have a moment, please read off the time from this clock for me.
10:32
